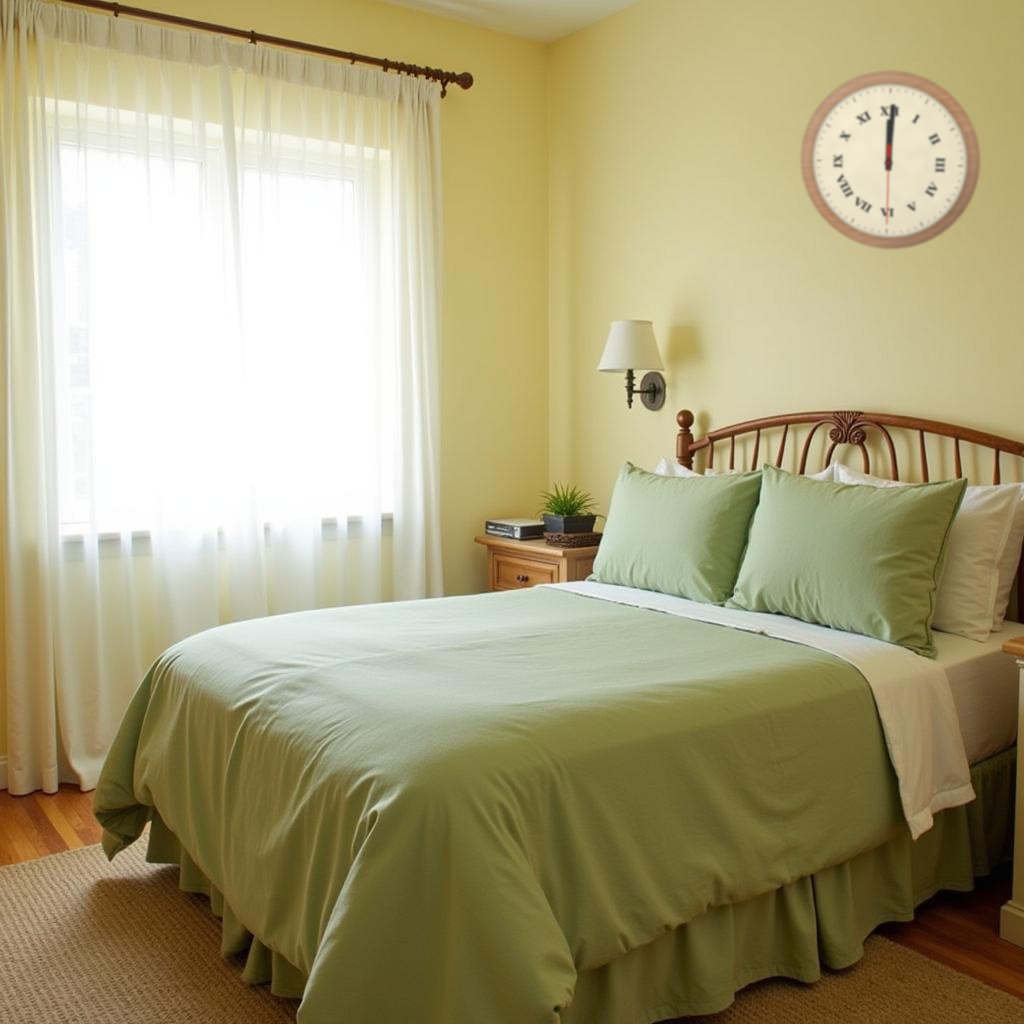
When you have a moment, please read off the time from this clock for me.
12:00:30
